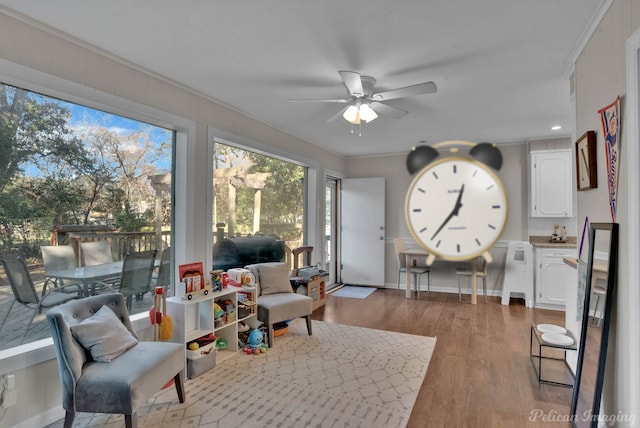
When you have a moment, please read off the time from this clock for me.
12:37
